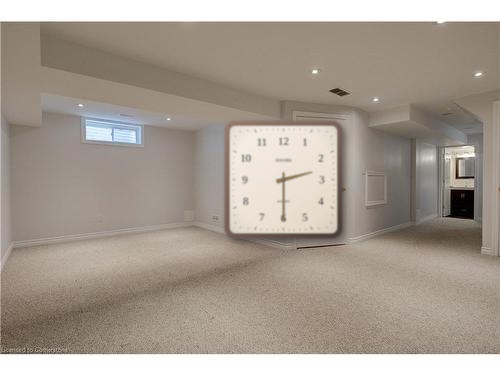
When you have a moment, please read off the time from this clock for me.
2:30
